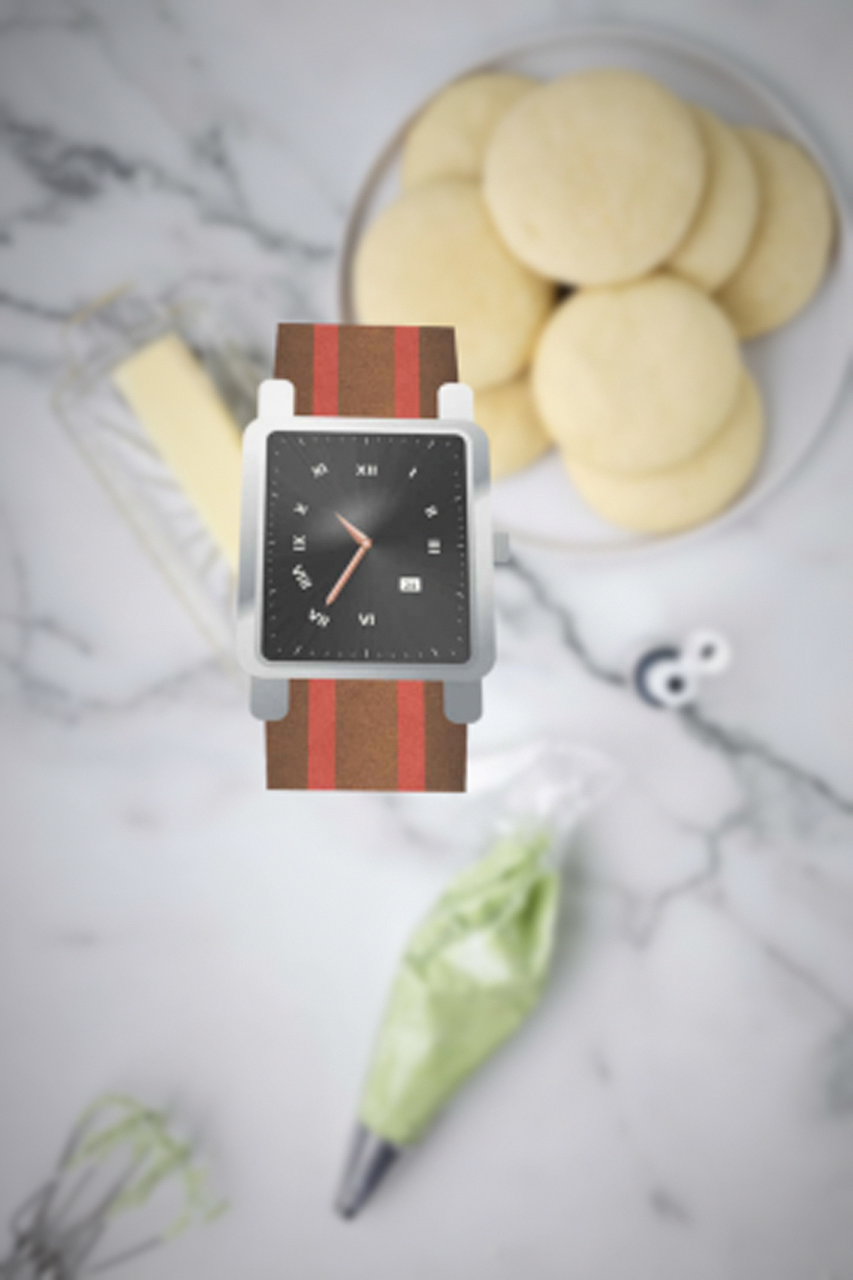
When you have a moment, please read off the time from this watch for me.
10:35
